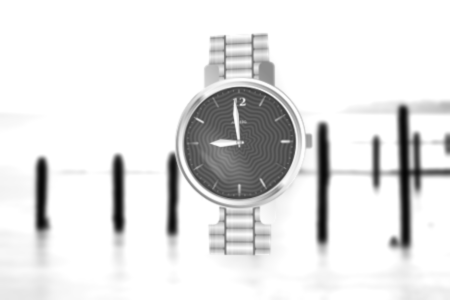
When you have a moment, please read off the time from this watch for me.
8:59
